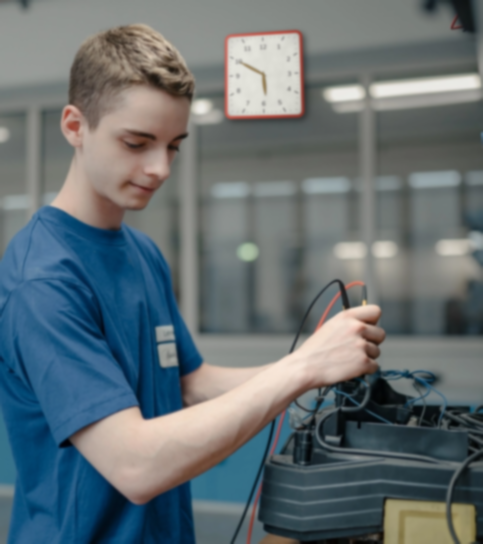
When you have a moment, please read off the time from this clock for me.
5:50
